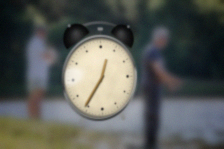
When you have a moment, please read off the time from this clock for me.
12:36
